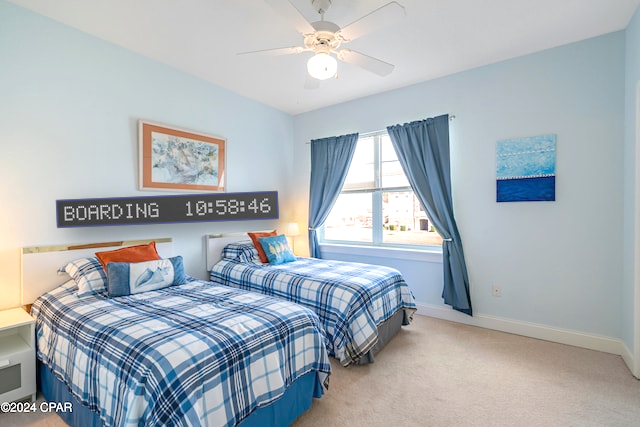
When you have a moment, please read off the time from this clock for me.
10:58:46
